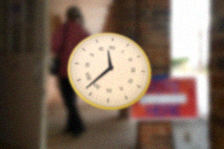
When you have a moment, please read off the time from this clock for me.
11:37
